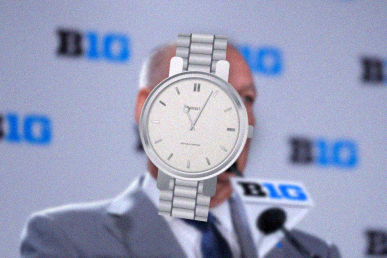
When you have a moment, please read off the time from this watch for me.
11:04
